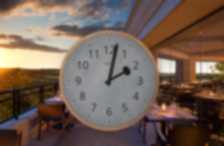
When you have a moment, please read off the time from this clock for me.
2:02
